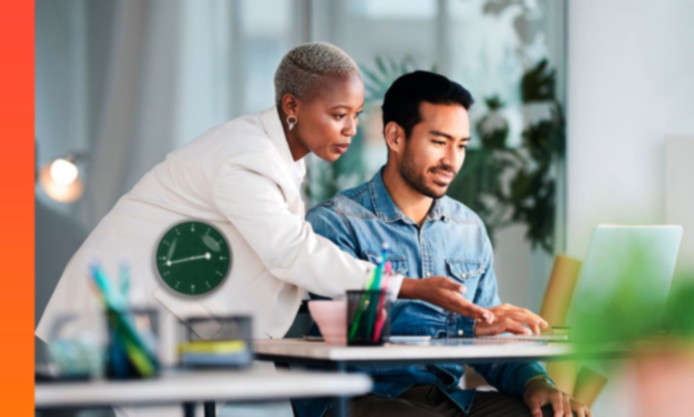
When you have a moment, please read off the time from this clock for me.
2:43
